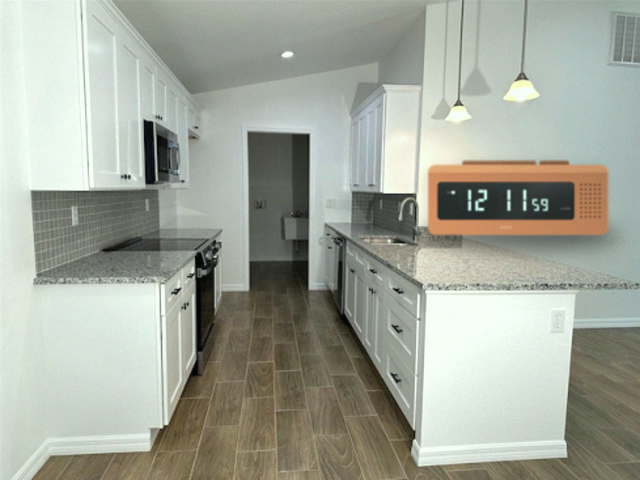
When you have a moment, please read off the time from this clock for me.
12:11:59
